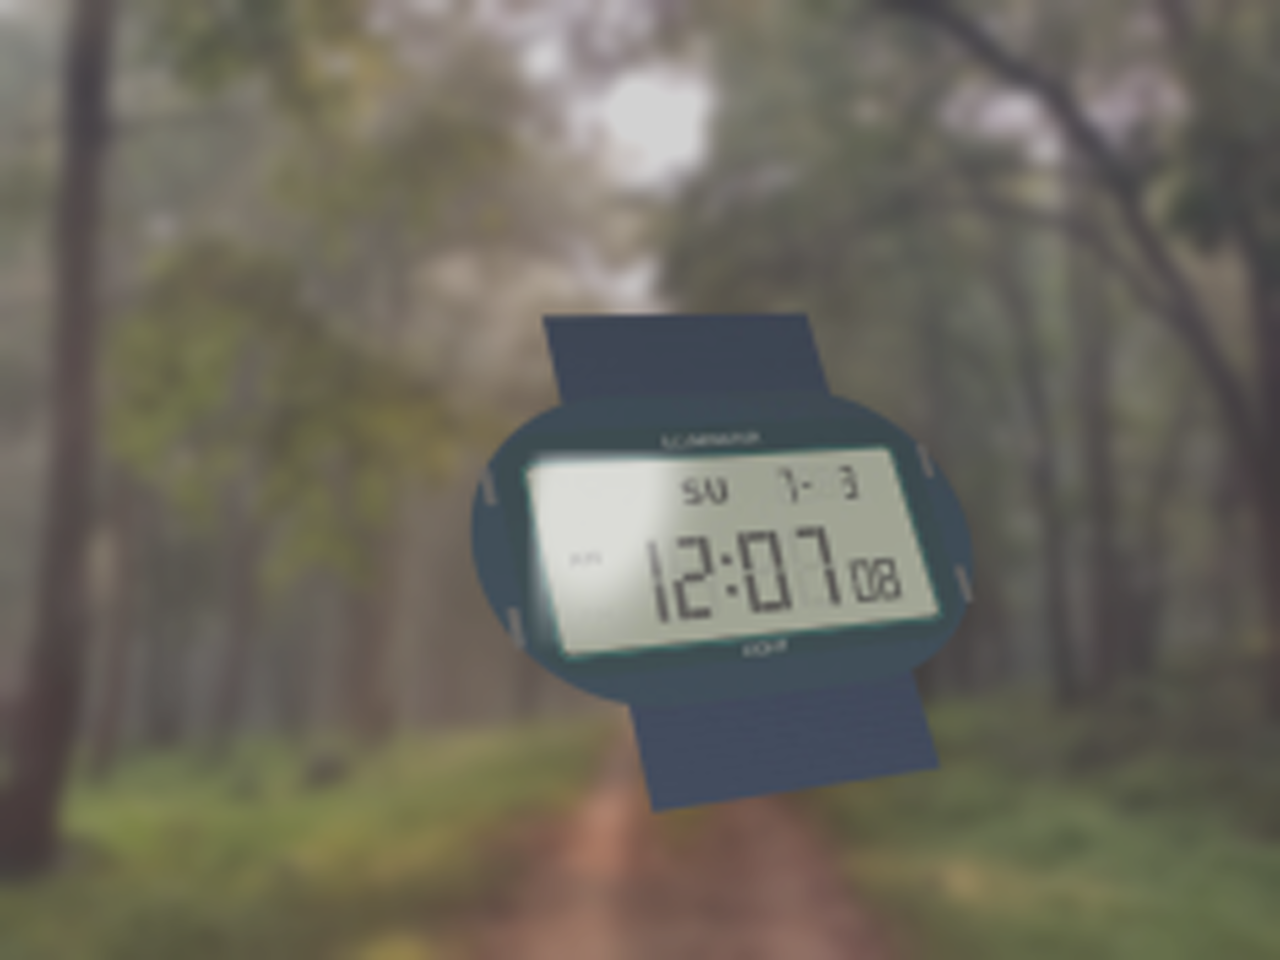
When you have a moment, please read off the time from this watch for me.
12:07:08
